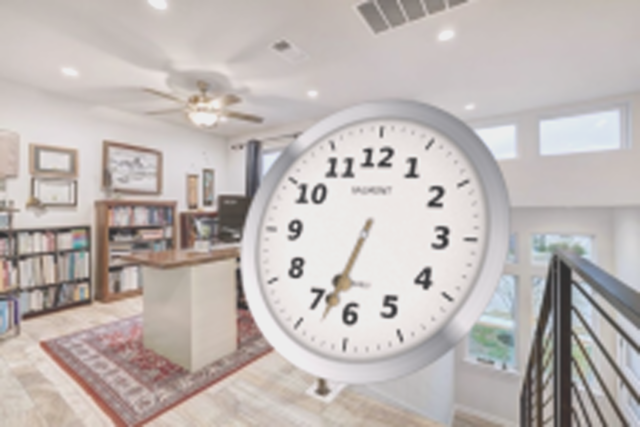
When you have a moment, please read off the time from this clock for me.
6:33
